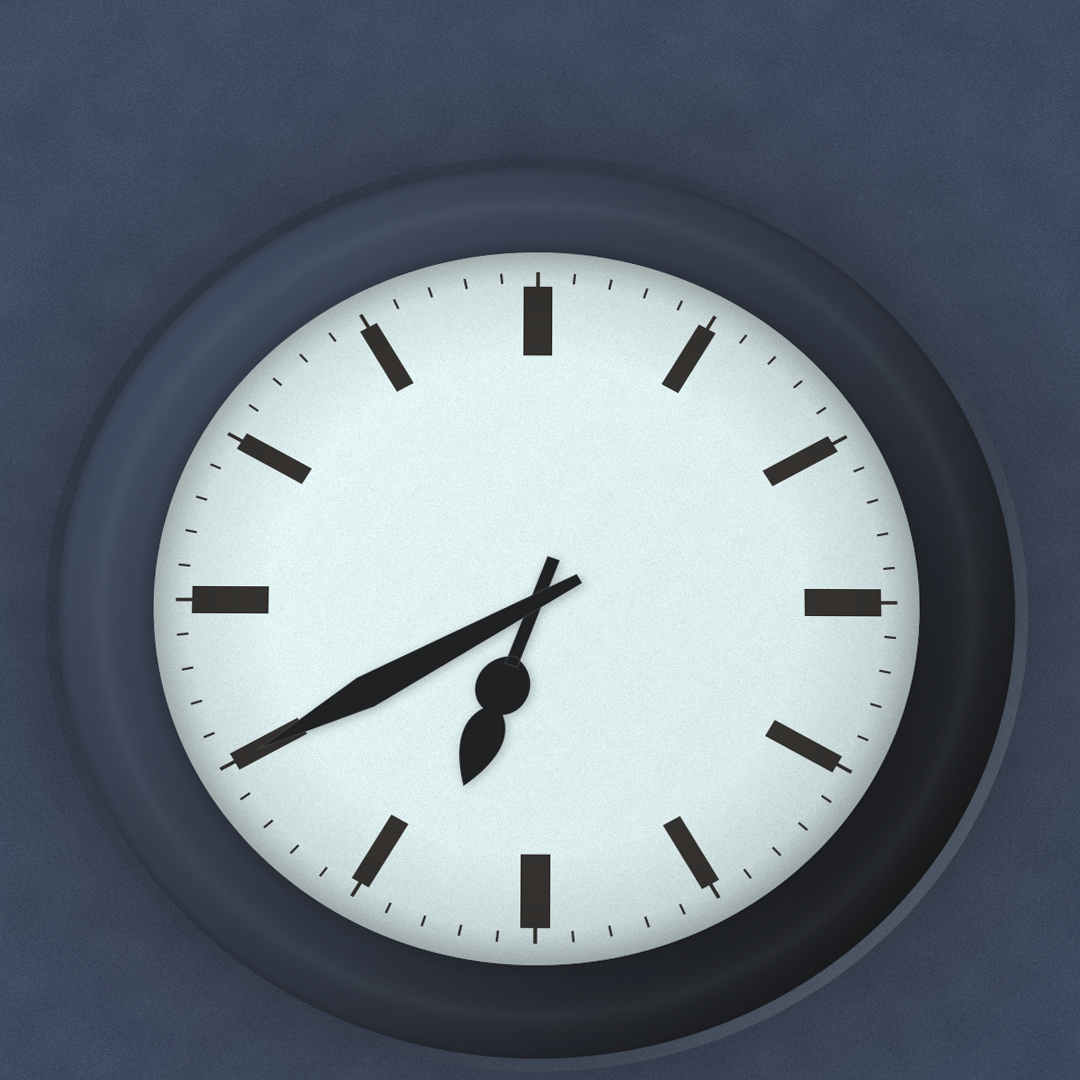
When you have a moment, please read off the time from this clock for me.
6:40
